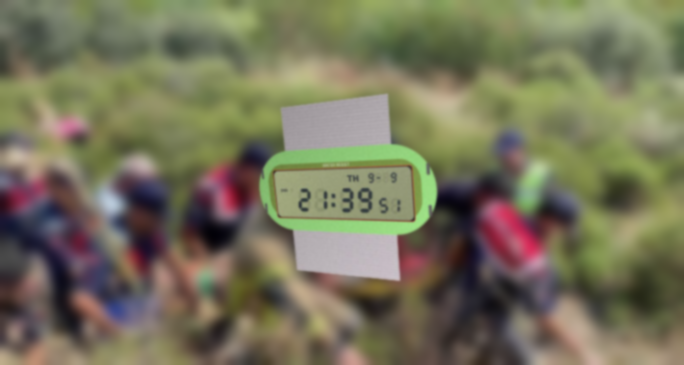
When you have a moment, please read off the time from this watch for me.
21:39:51
